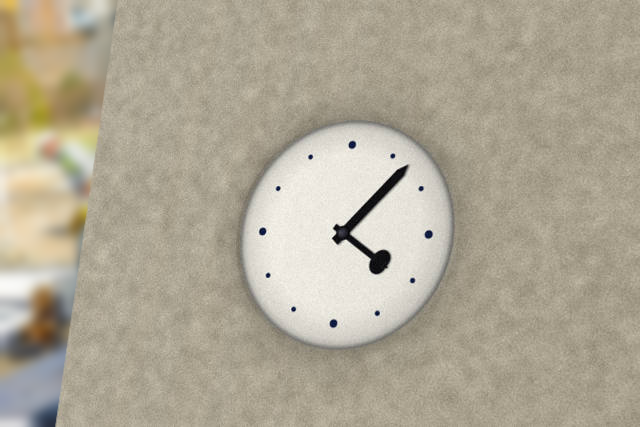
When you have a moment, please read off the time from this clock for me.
4:07
